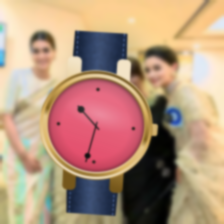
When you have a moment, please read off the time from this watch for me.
10:32
